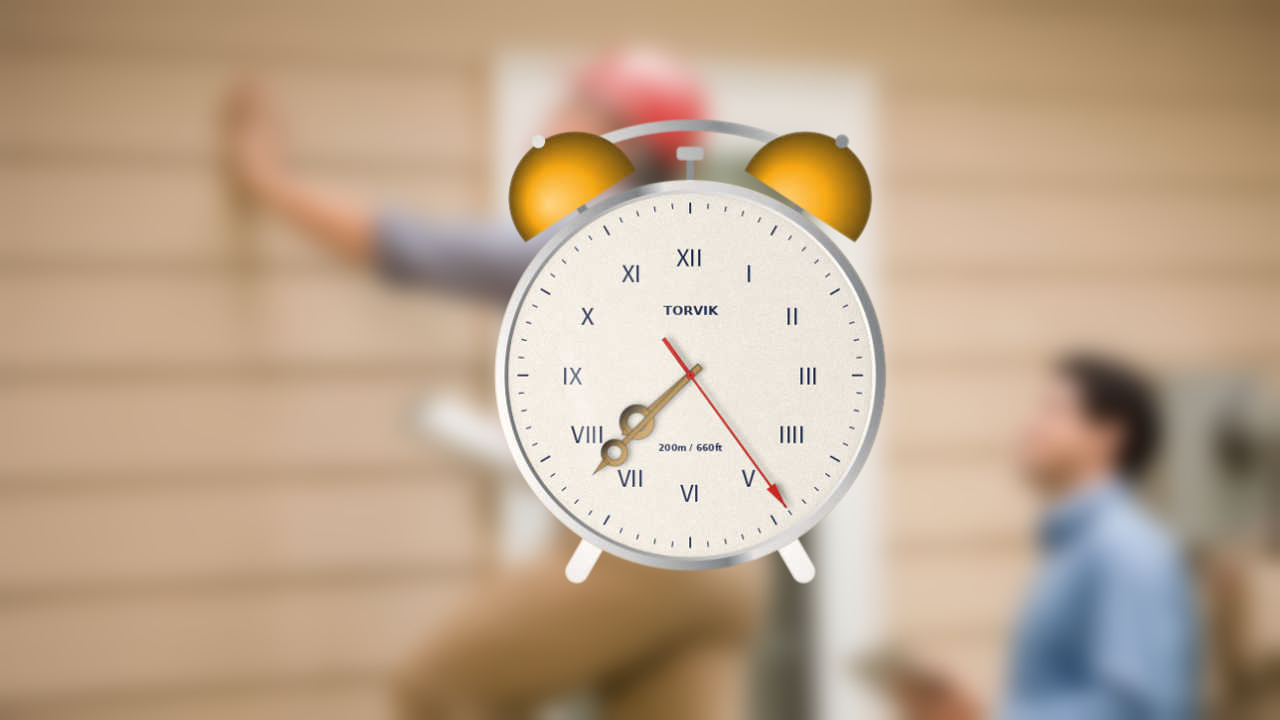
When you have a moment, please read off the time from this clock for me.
7:37:24
